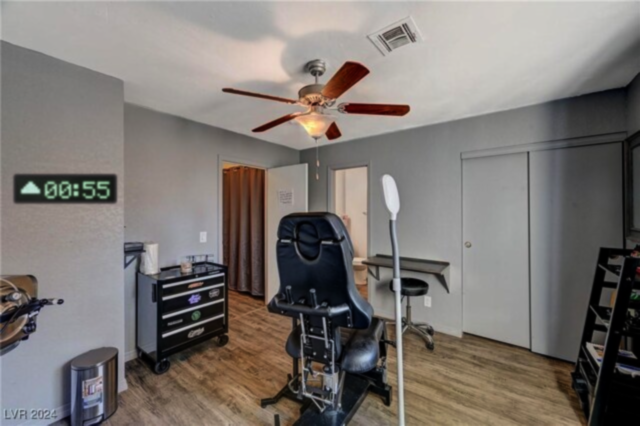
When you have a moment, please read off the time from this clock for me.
0:55
